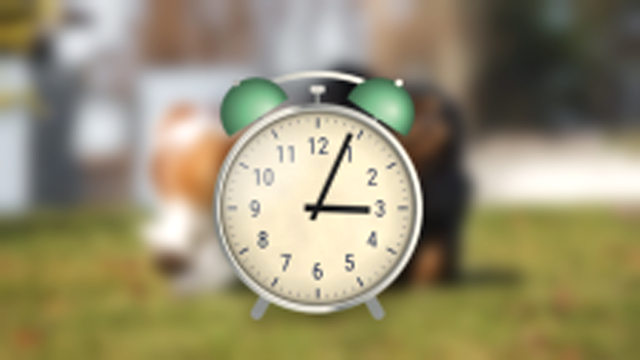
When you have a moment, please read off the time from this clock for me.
3:04
